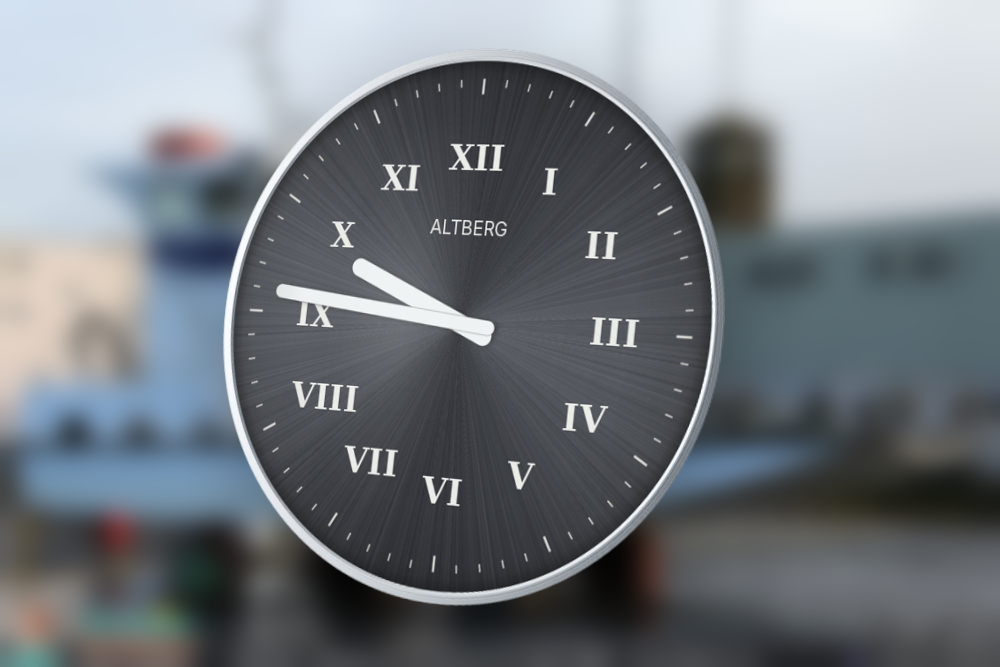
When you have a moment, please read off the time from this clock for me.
9:46
